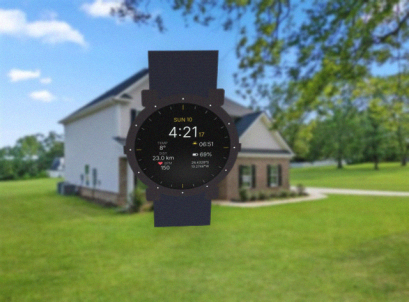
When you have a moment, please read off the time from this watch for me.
4:21
